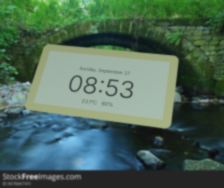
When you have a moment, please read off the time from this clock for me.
8:53
